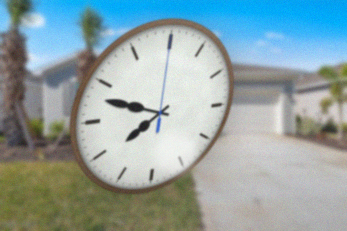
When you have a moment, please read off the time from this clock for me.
7:48:00
